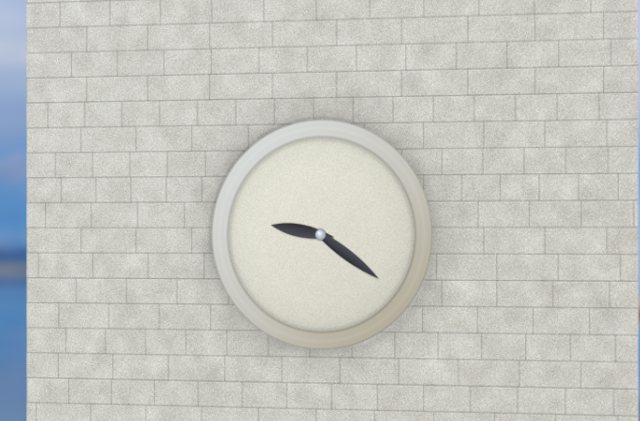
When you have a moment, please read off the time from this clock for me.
9:21
